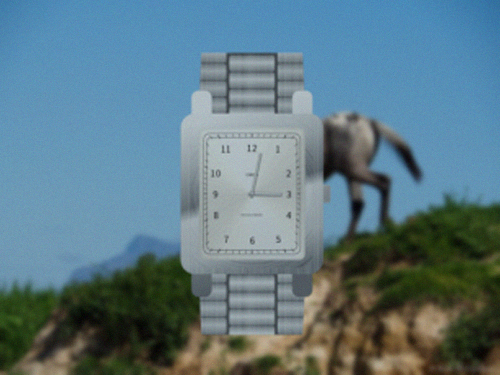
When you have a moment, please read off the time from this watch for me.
3:02
